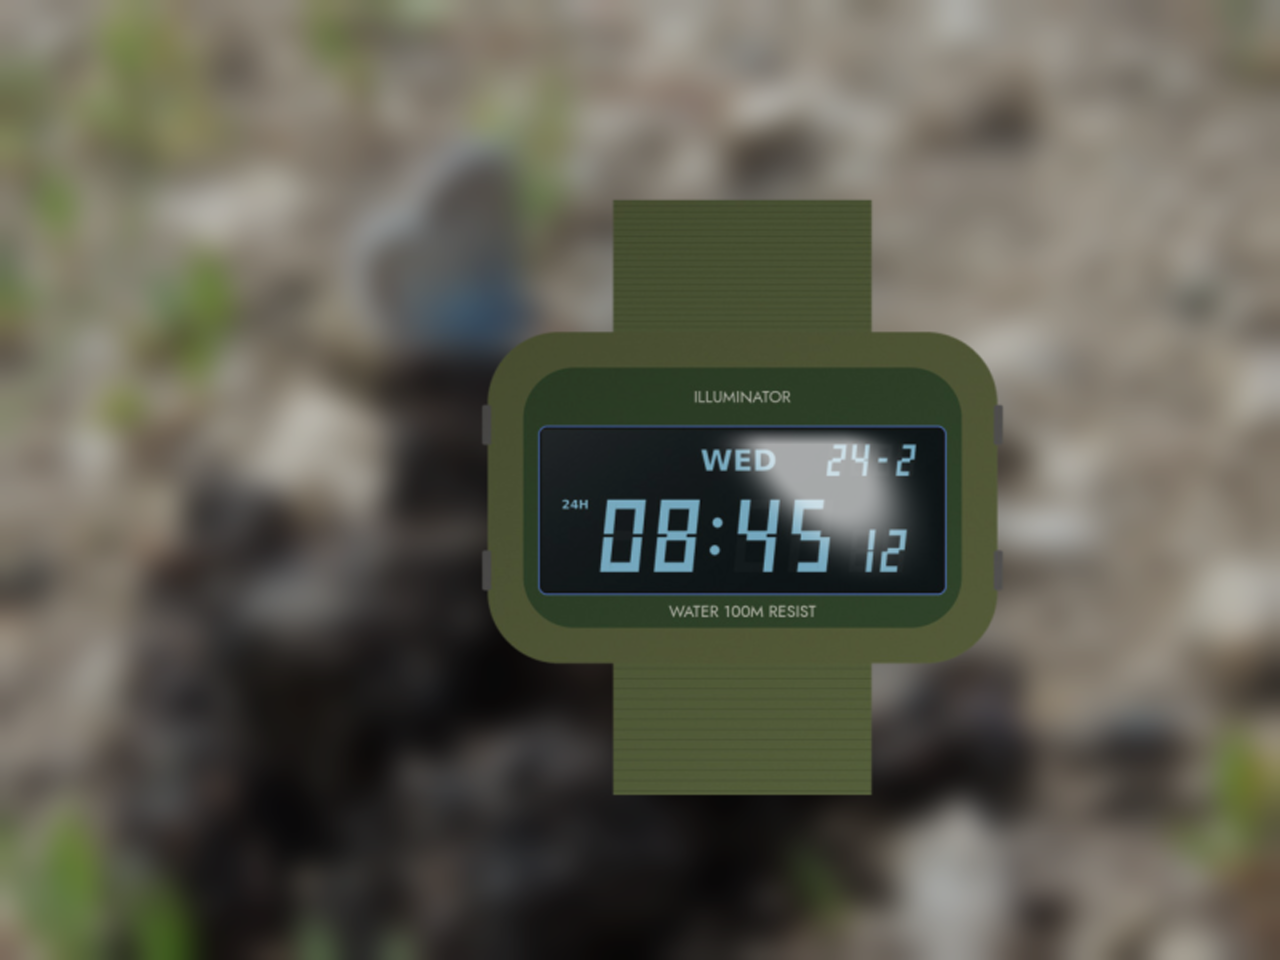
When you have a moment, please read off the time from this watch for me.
8:45:12
